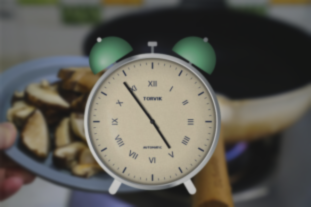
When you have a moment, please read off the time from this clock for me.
4:54
